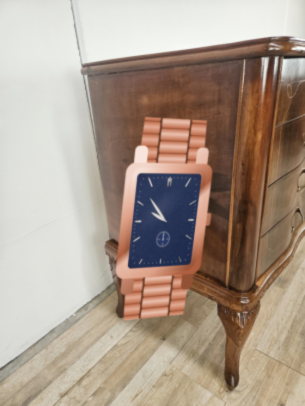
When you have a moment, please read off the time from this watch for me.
9:53
